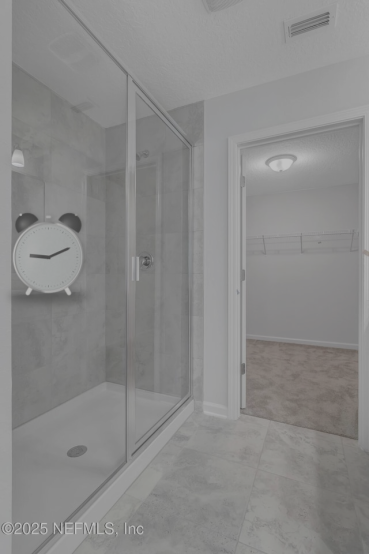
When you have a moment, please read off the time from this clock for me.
9:11
